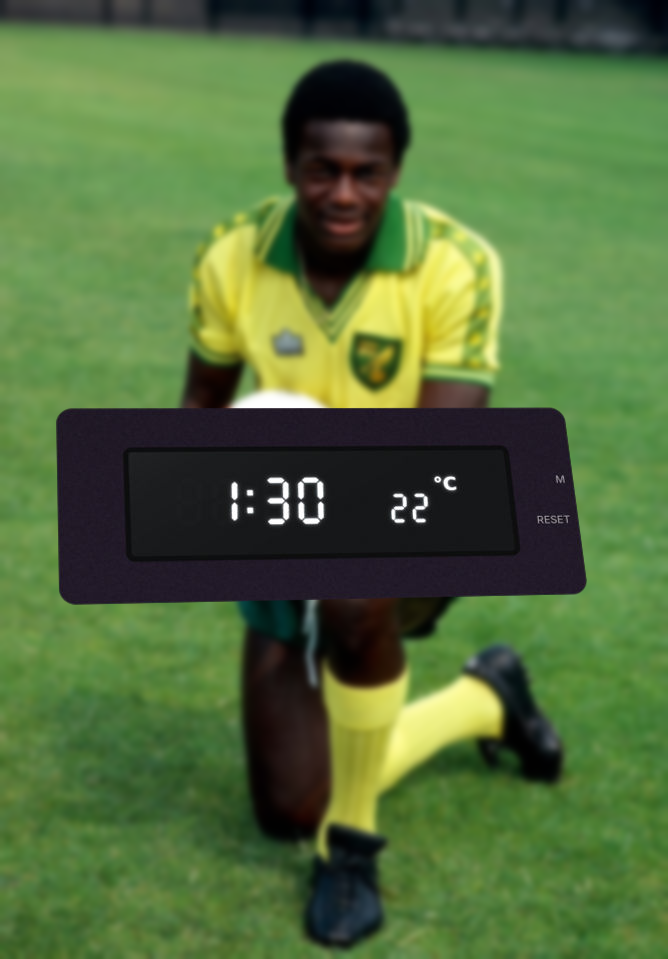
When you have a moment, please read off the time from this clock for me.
1:30
